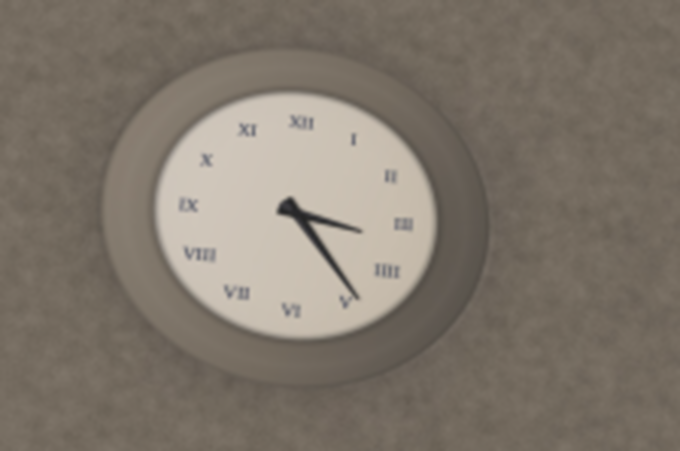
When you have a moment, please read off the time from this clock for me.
3:24
